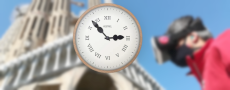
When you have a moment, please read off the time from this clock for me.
2:53
